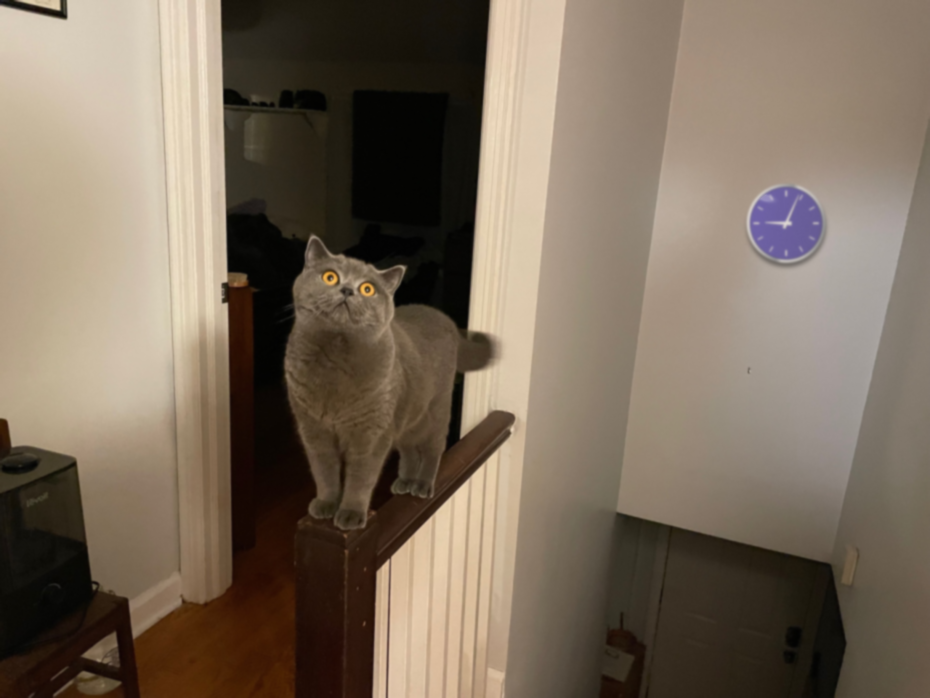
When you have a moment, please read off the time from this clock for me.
9:04
